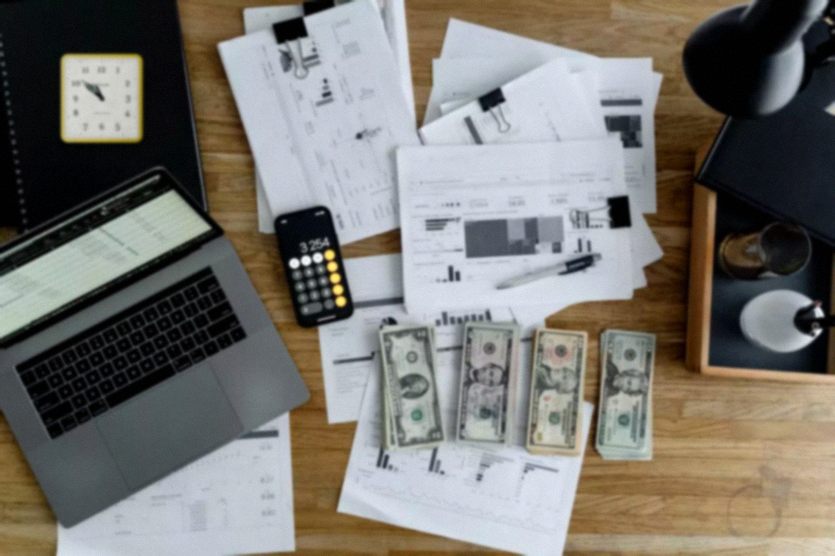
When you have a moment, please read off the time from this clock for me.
10:52
